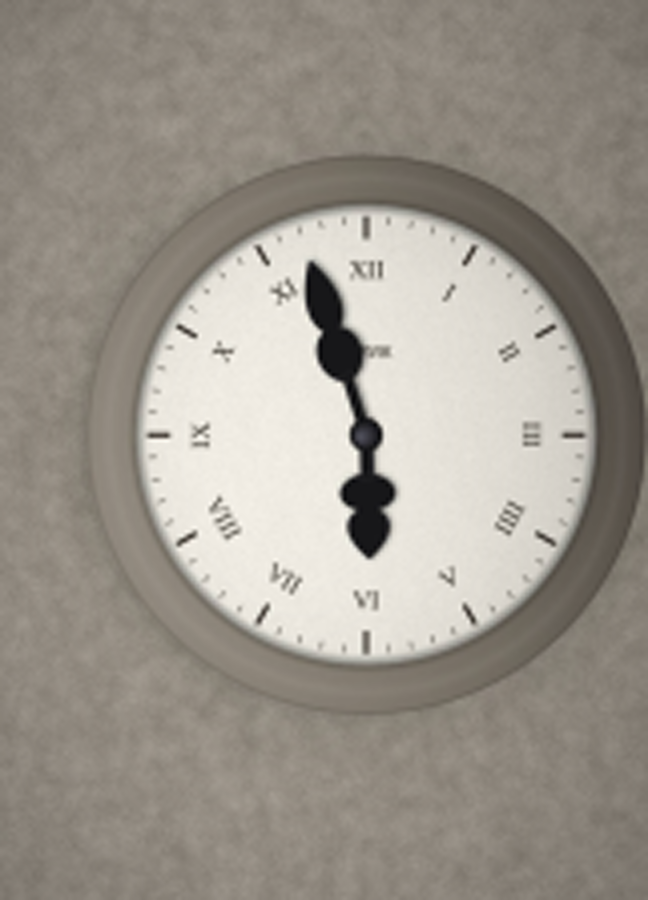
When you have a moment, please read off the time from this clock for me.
5:57
